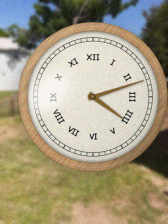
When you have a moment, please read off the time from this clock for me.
4:12
